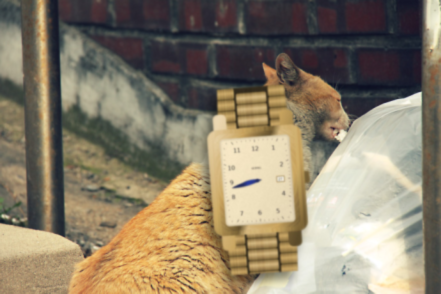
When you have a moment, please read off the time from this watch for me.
8:43
